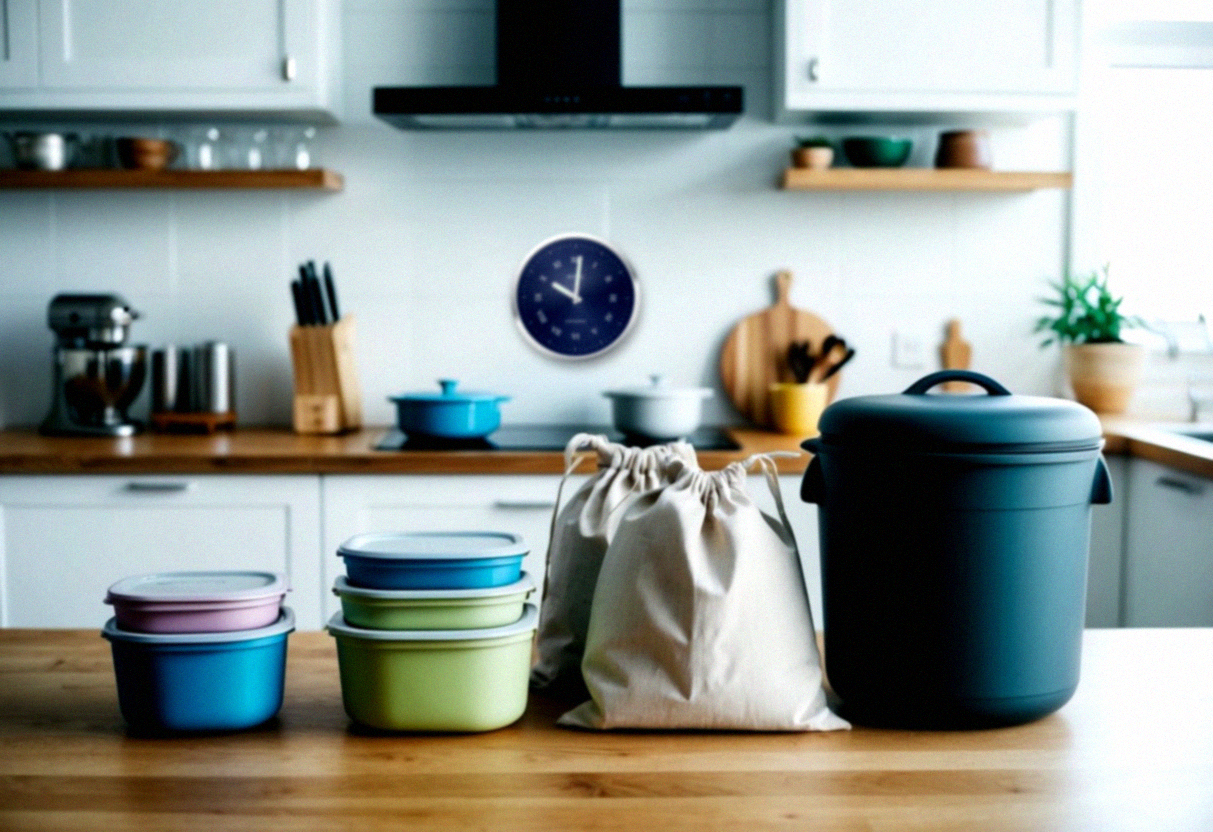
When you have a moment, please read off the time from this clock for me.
10:01
